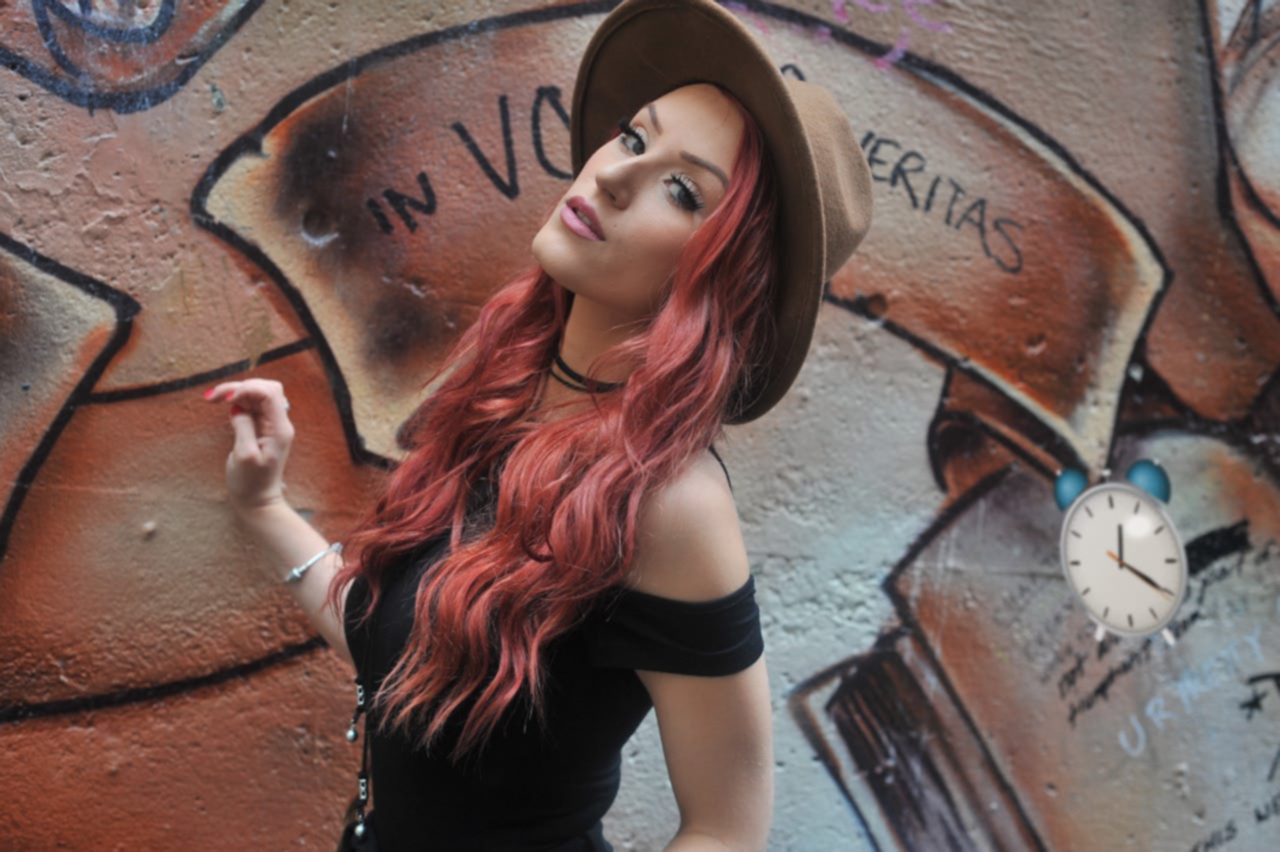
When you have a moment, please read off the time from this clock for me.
12:20:21
